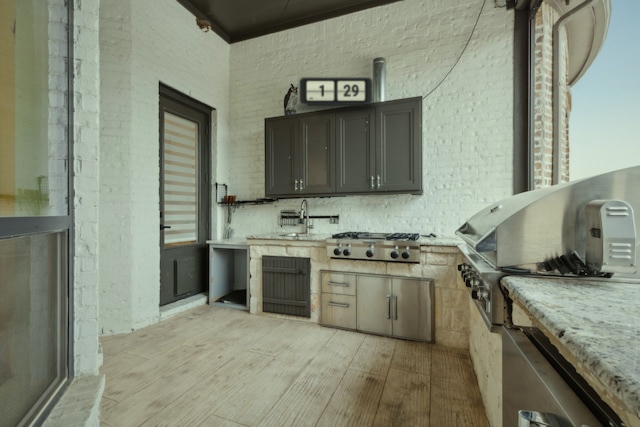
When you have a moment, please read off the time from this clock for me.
1:29
